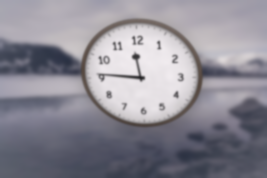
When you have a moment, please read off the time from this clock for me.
11:46
